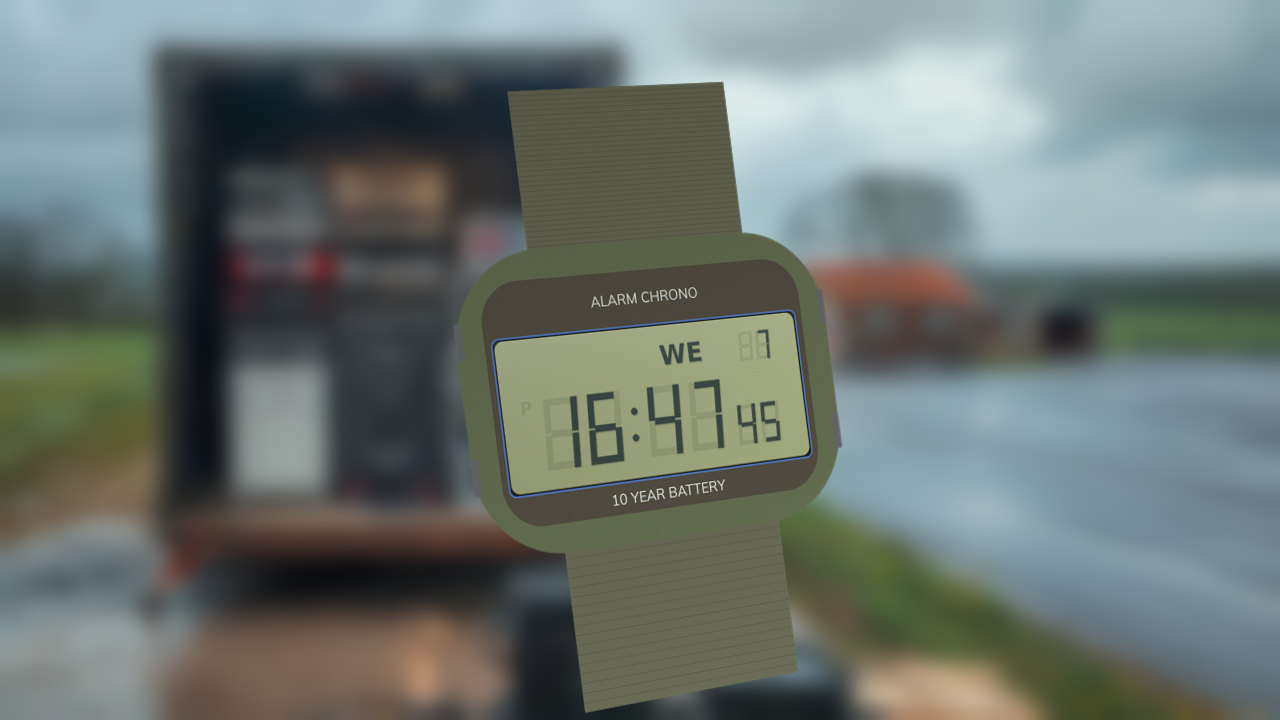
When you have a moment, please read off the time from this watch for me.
16:47:45
